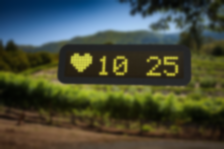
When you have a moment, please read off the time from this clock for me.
10:25
